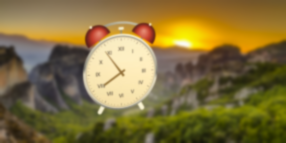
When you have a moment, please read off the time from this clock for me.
7:54
